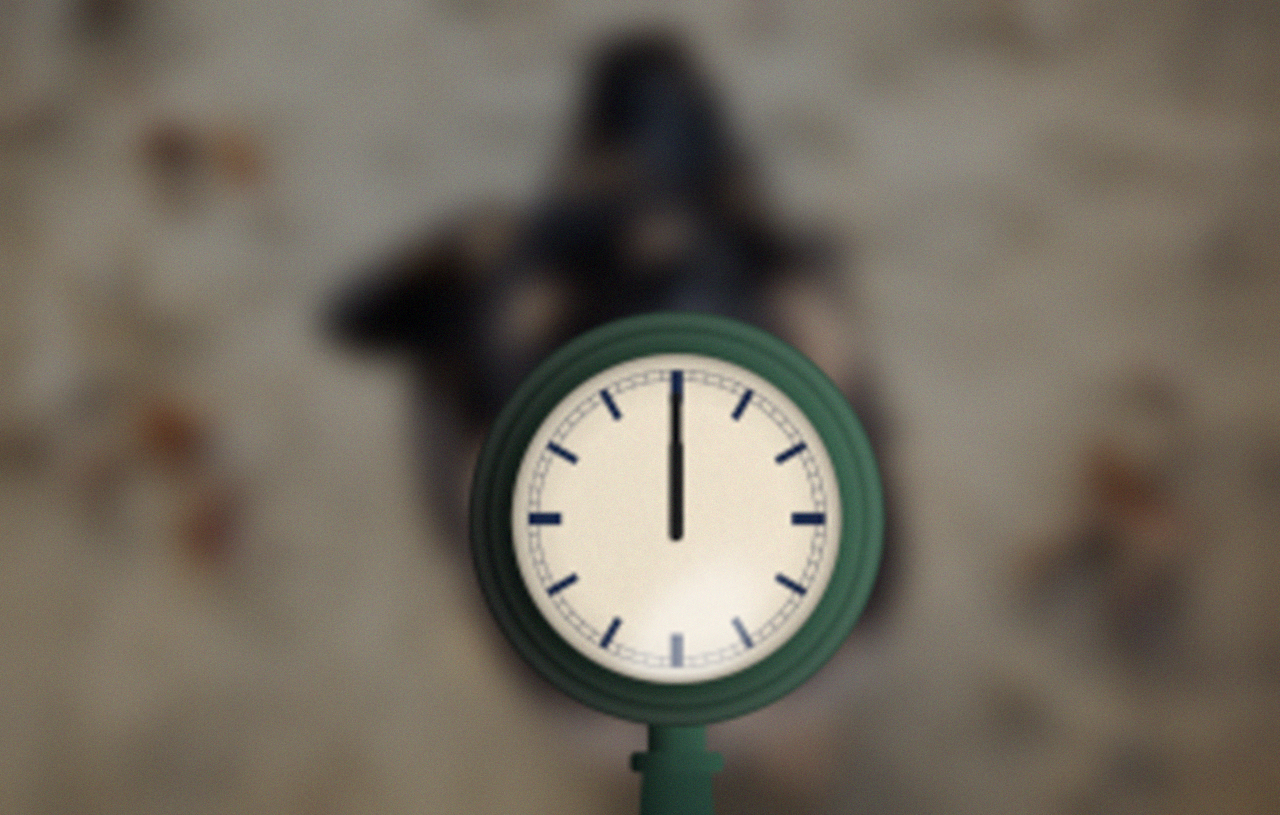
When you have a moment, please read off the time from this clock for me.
12:00
